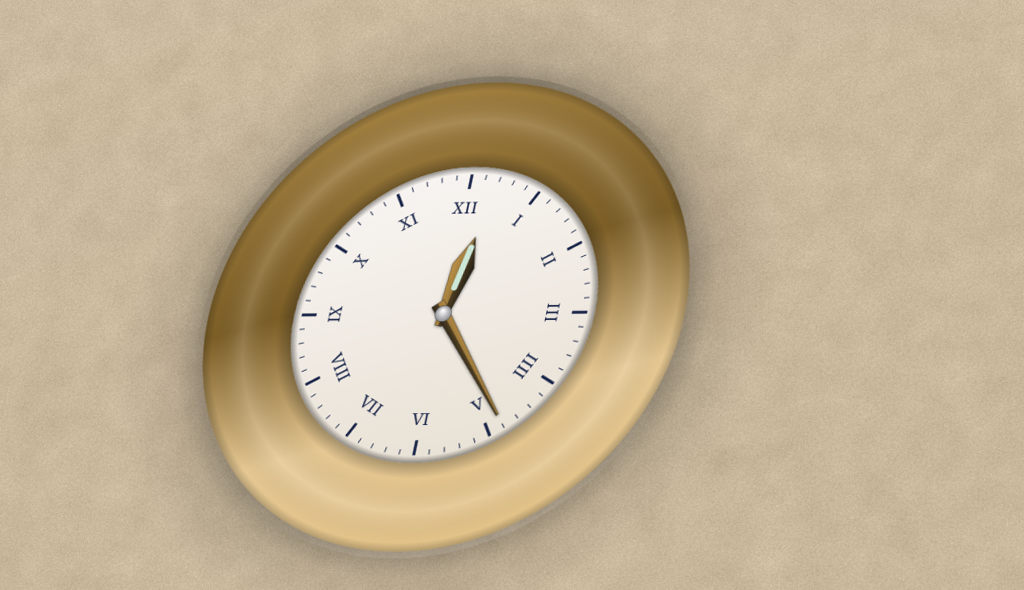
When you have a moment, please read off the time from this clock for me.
12:24
